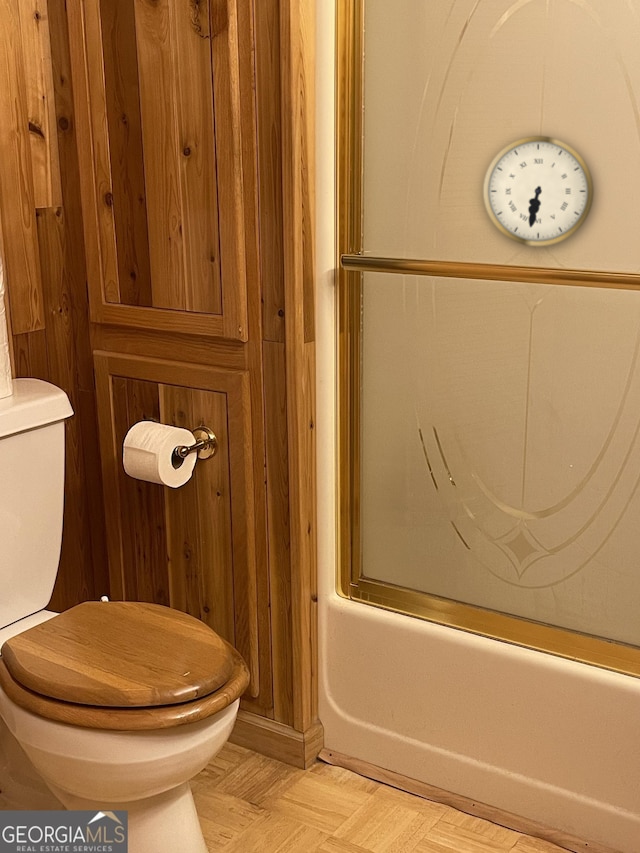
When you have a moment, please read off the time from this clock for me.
6:32
